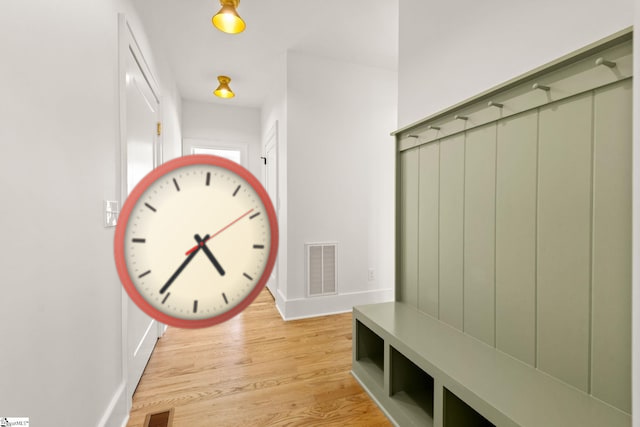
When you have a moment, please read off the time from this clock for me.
4:36:09
